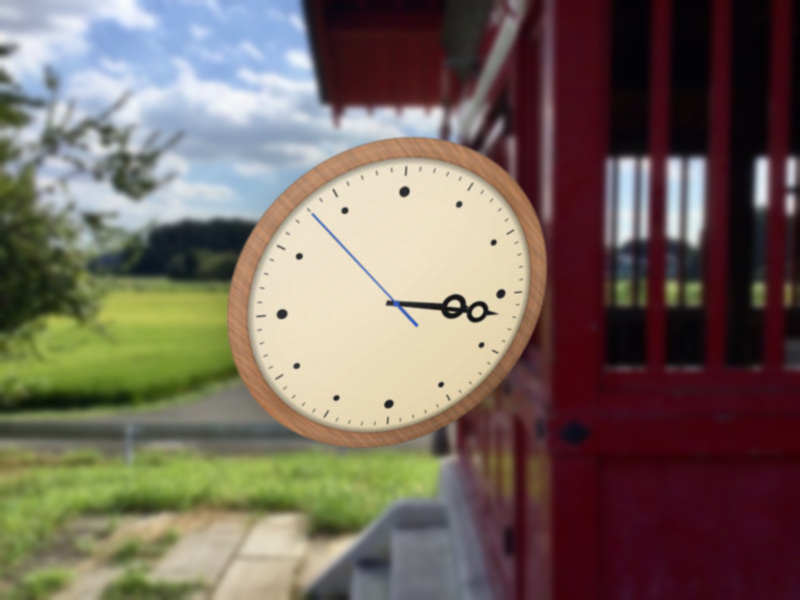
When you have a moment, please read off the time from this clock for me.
3:16:53
